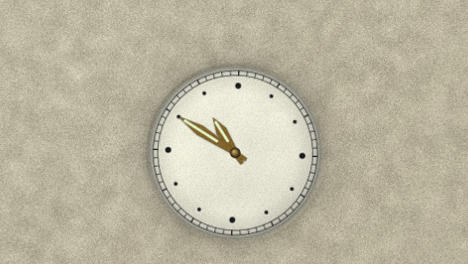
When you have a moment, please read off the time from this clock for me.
10:50
